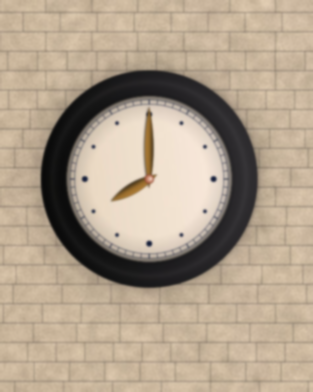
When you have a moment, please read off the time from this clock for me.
8:00
